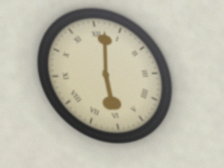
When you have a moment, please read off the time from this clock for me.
6:02
